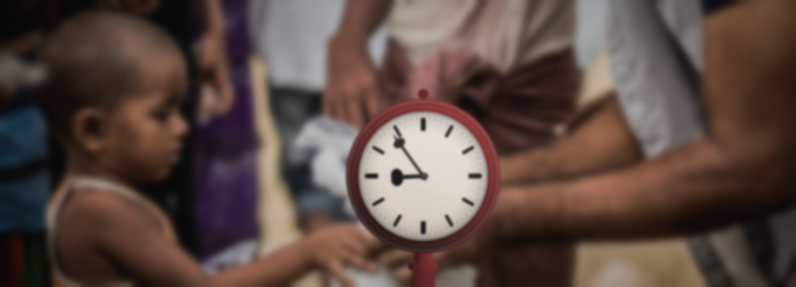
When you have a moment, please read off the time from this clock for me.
8:54
